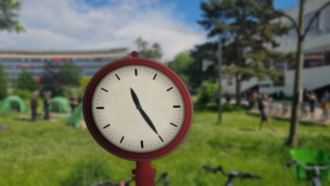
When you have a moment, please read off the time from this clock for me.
11:25
